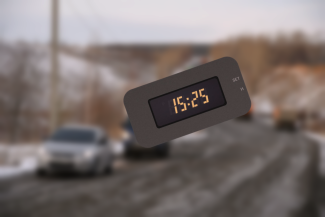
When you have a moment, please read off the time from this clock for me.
15:25
